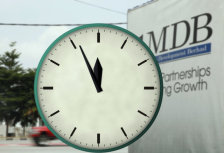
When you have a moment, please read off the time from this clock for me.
11:56
